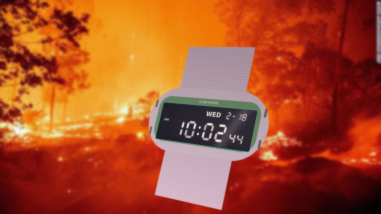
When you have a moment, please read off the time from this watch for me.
10:02:44
